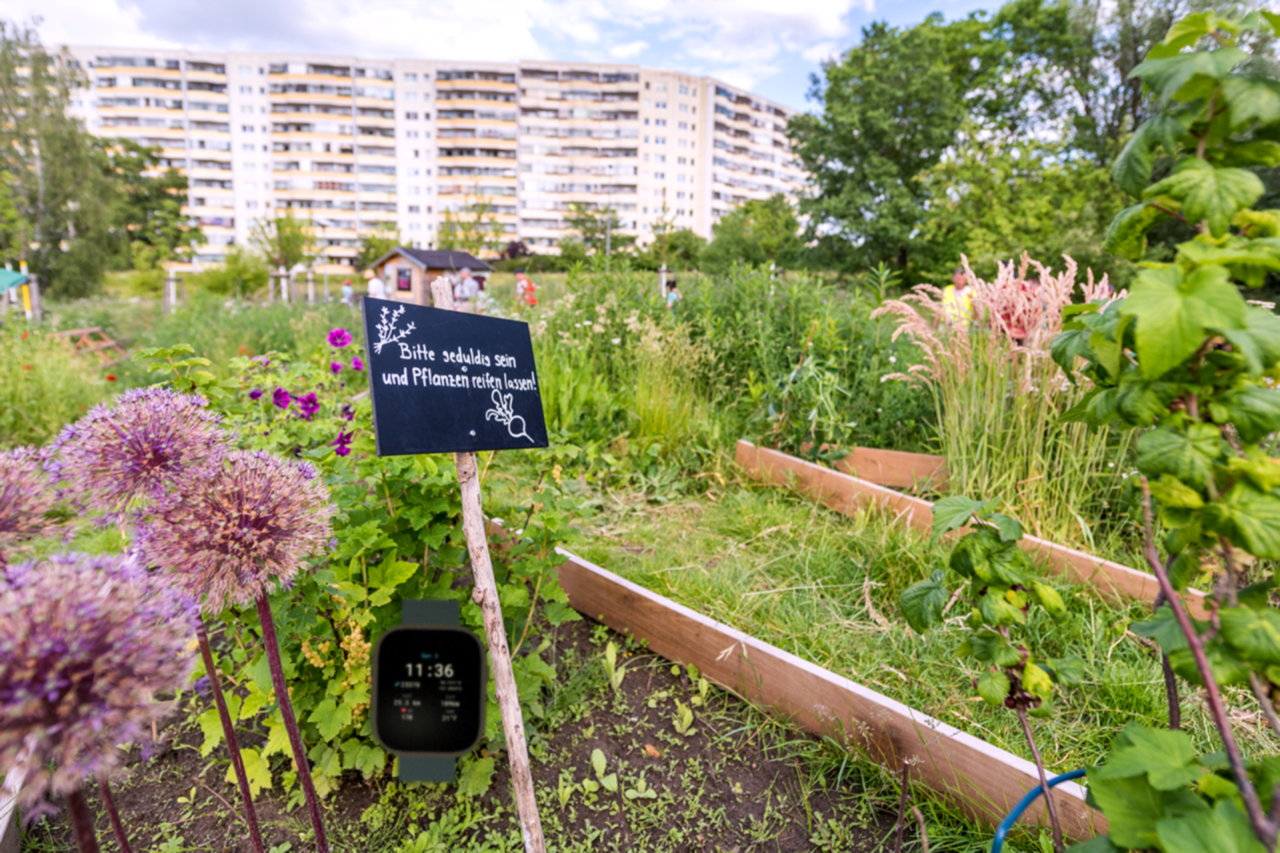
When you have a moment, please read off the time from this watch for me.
11:36
